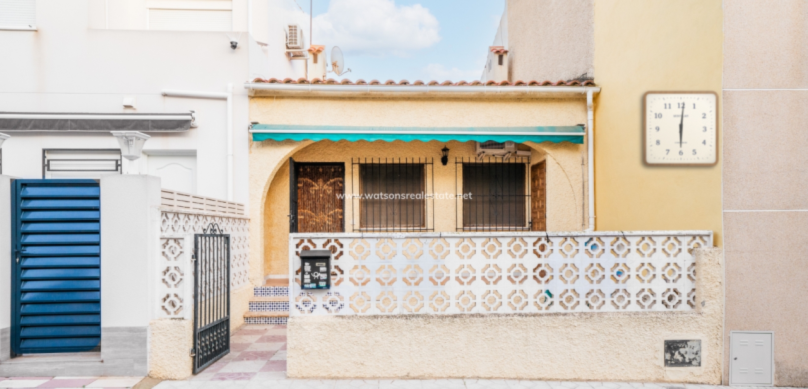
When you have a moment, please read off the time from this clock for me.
6:01
